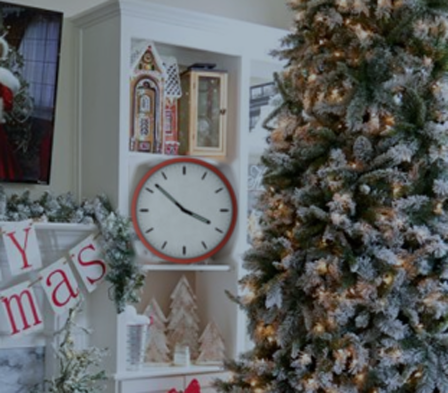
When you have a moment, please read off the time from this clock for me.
3:52
